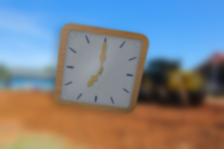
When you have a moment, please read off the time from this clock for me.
7:00
